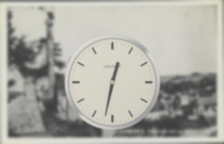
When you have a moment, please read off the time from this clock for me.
12:32
